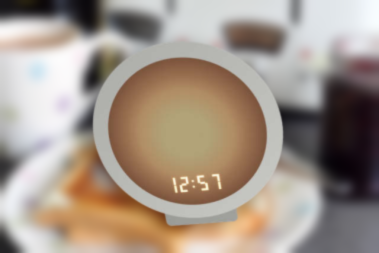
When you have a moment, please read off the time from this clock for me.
12:57
